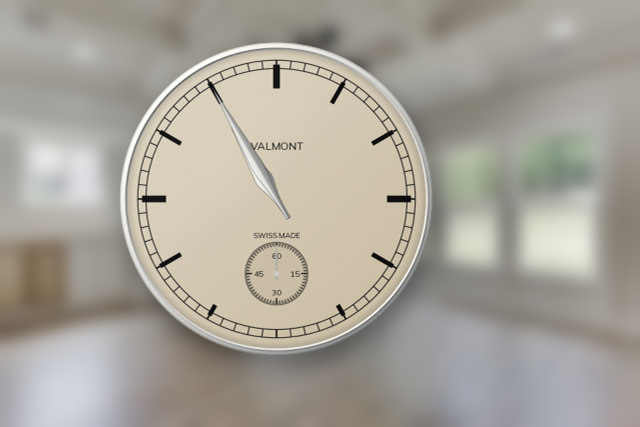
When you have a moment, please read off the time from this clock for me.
10:55
